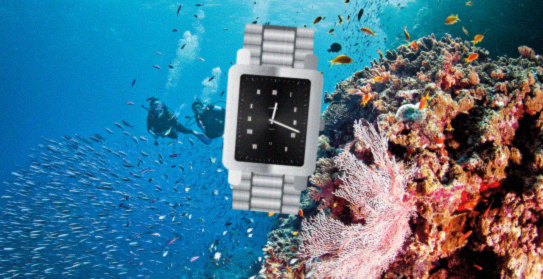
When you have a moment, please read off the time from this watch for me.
12:18
